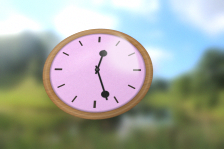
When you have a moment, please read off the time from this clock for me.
12:27
